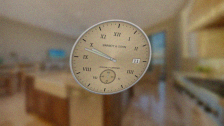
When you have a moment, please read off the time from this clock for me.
9:48
